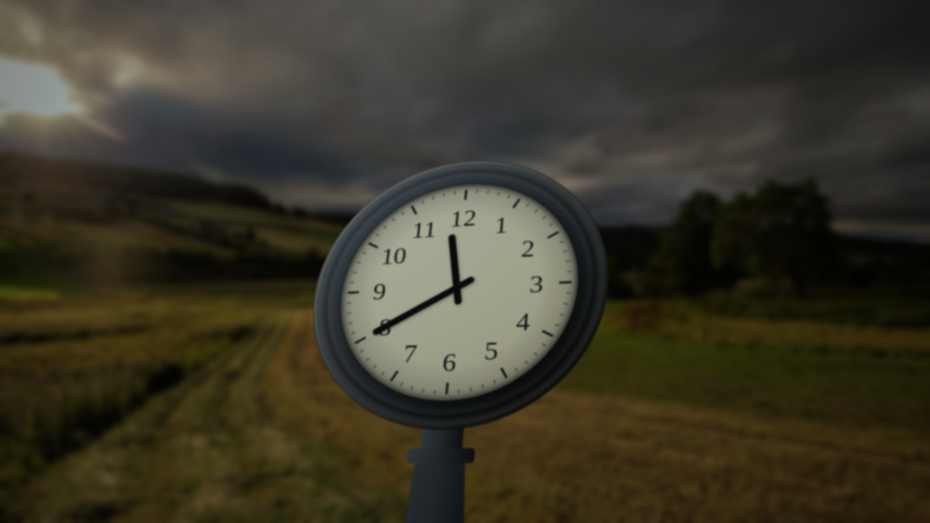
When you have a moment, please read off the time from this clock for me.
11:40
